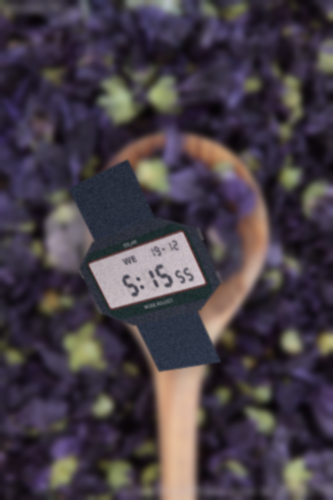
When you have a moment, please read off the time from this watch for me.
5:15:55
